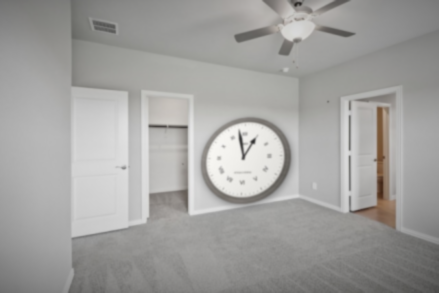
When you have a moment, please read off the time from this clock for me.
12:58
